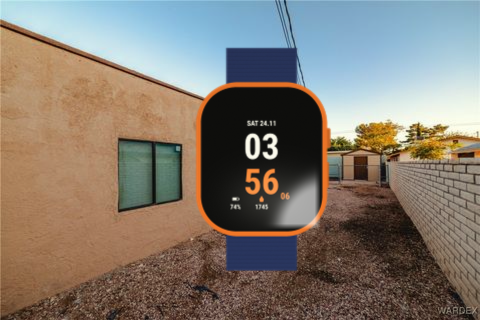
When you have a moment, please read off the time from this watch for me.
3:56:06
